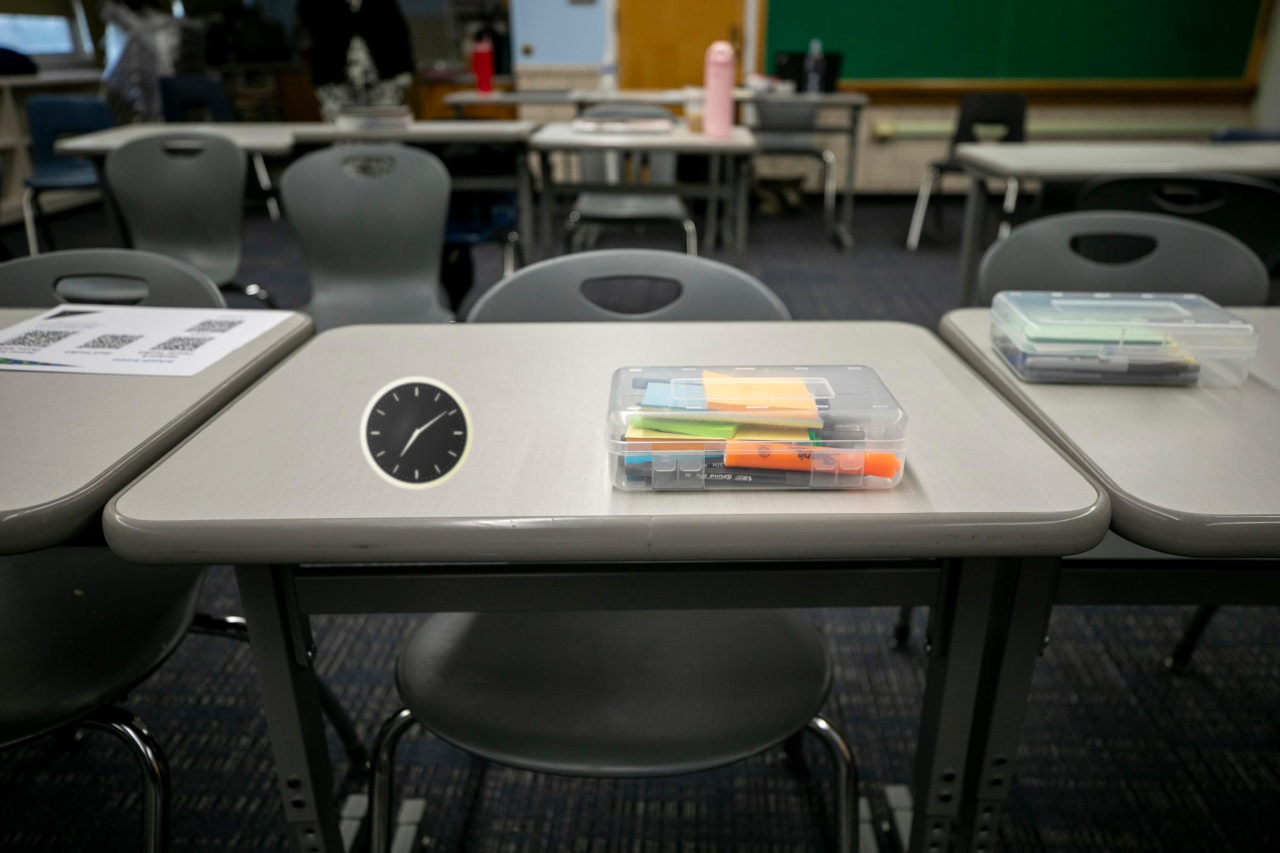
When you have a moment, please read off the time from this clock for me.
7:09
